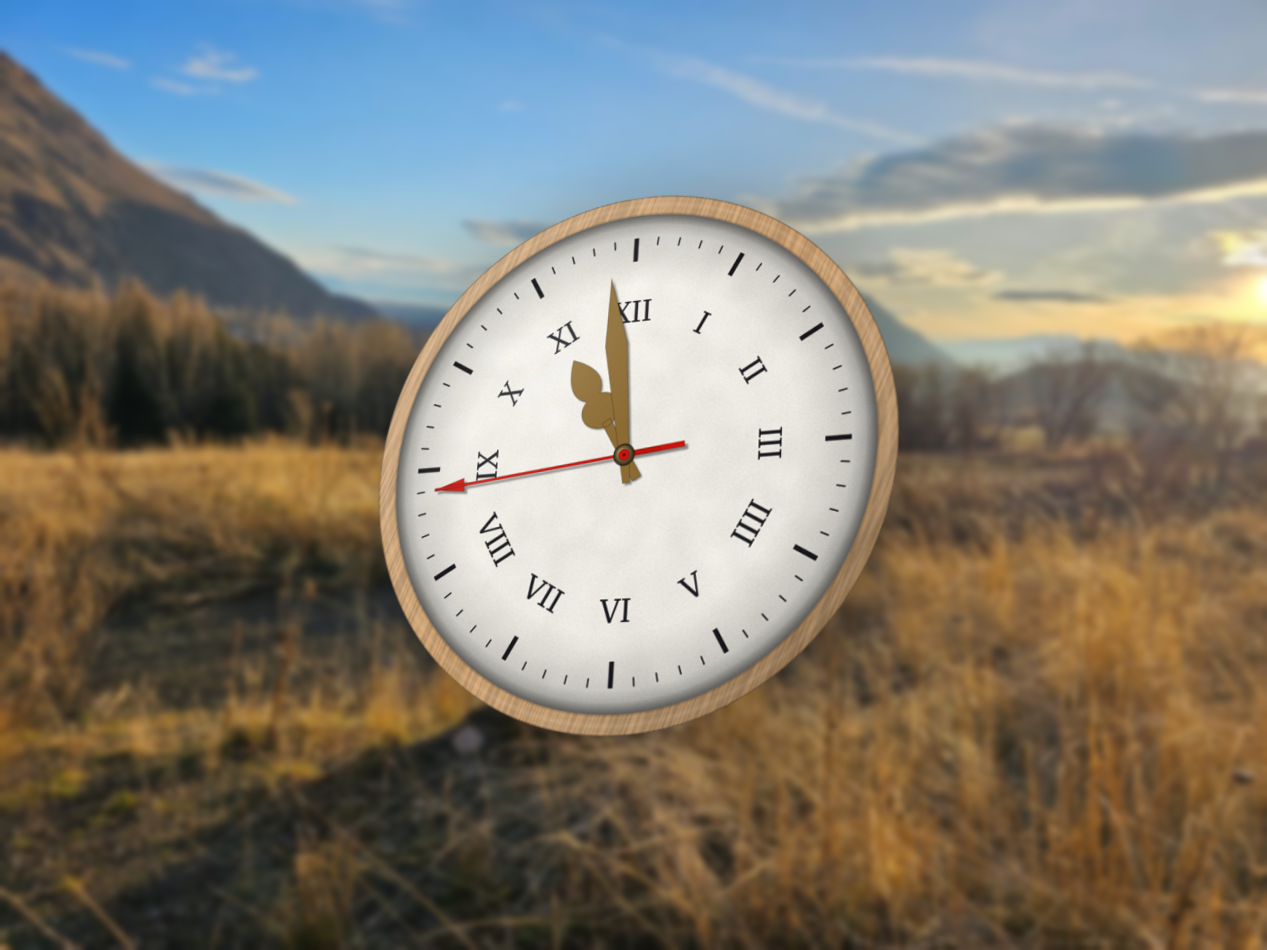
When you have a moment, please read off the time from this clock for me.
10:58:44
